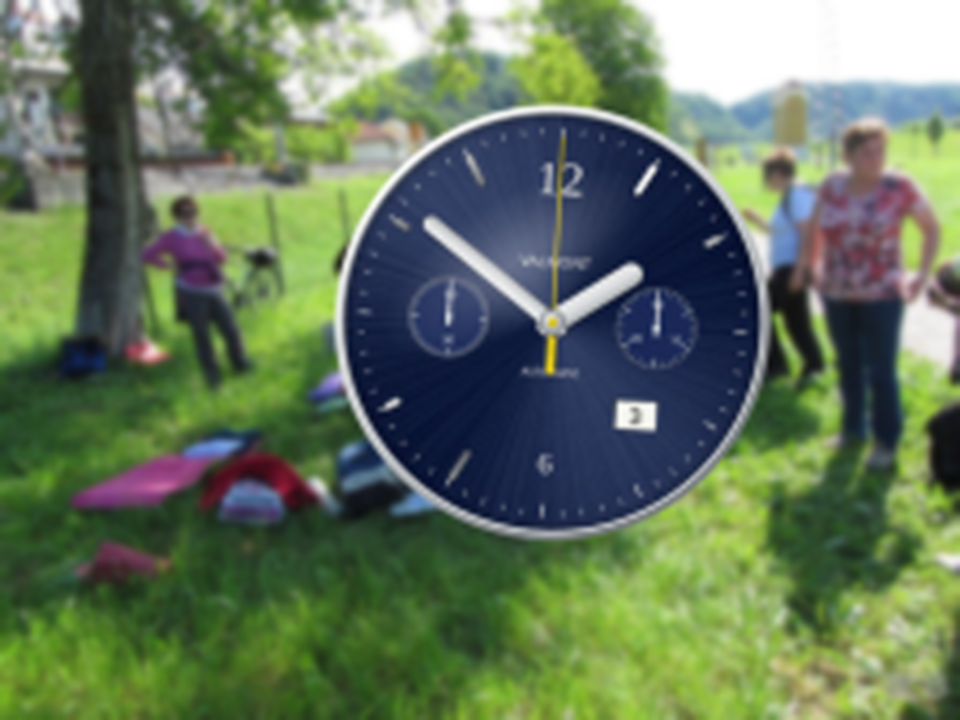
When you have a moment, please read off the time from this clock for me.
1:51
